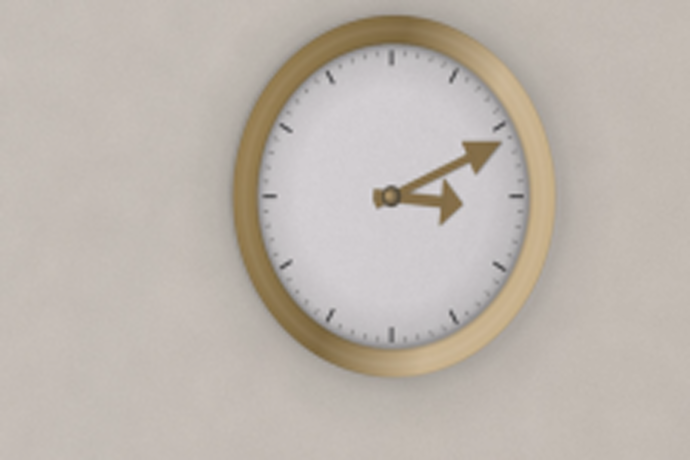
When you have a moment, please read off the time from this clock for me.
3:11
